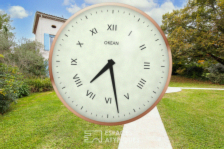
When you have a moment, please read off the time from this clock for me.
7:28
